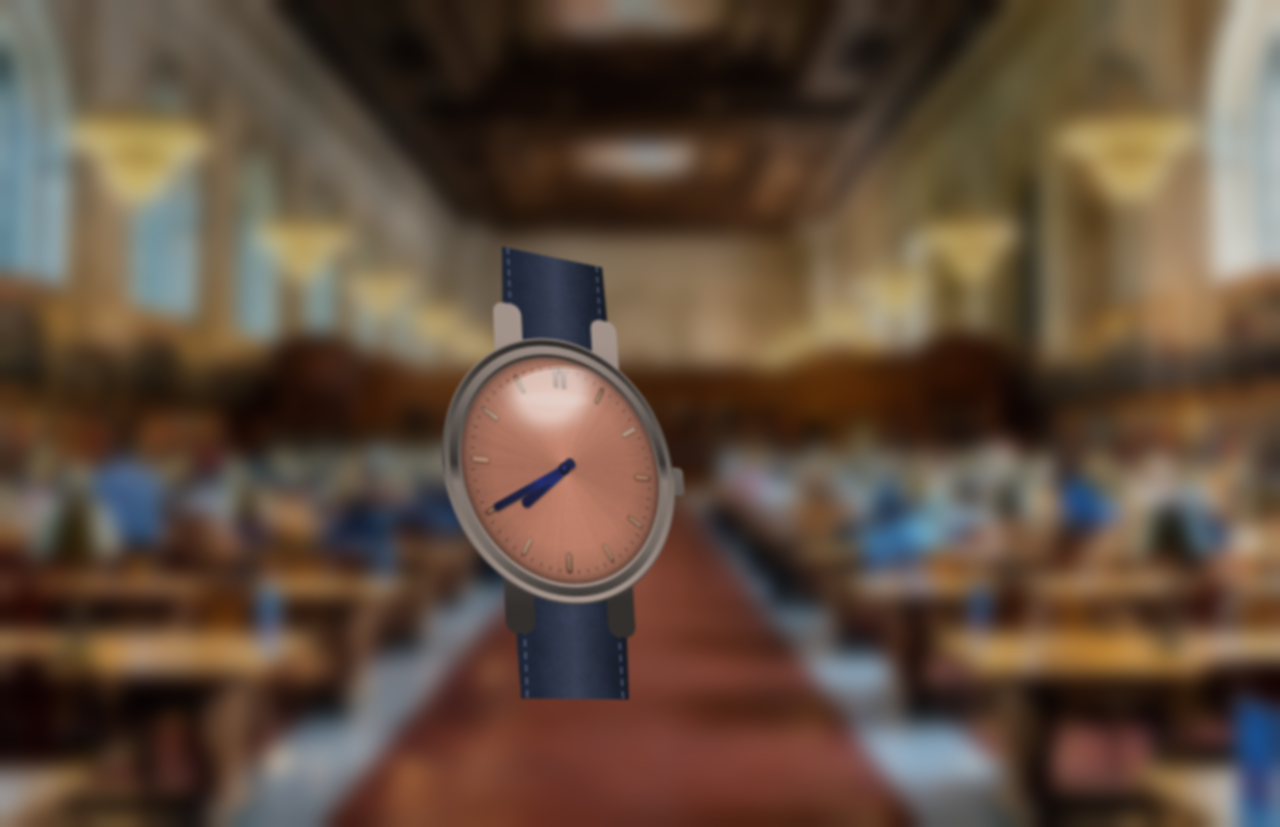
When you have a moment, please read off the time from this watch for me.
7:40
